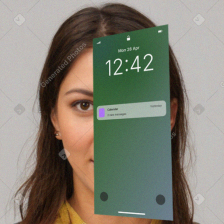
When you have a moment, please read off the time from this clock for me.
12:42
